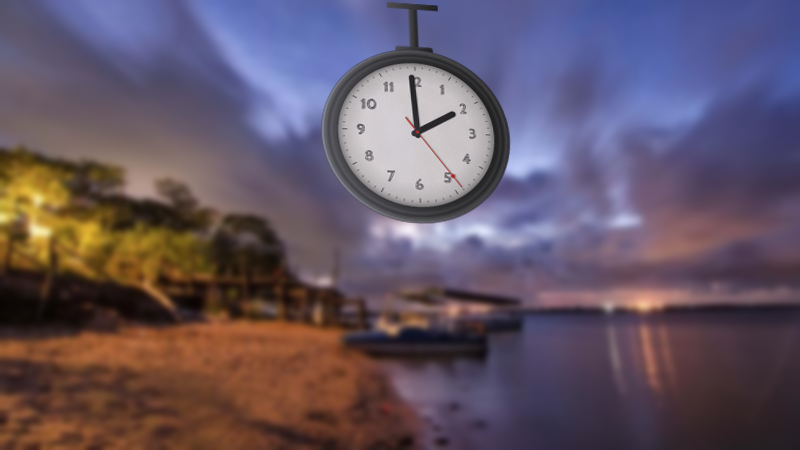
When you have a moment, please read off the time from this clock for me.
1:59:24
